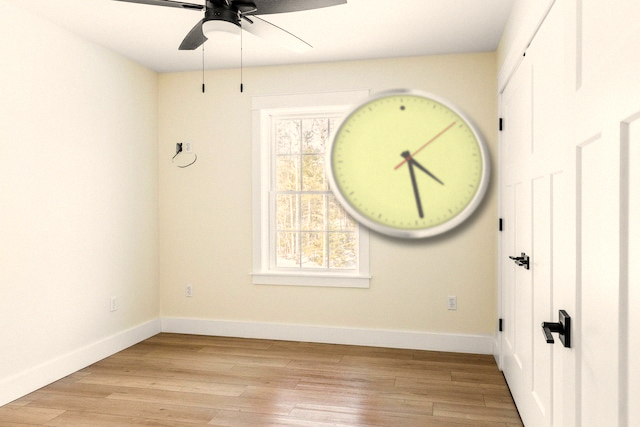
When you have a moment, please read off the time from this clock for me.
4:29:09
